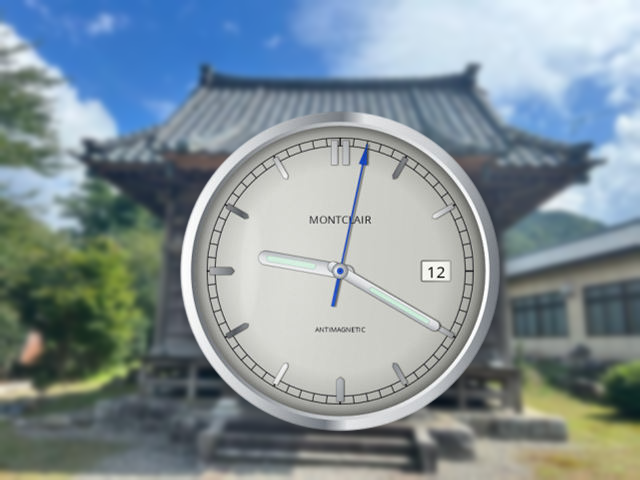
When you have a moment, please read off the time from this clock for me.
9:20:02
